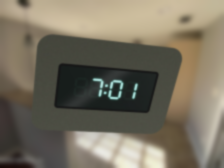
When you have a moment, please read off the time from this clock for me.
7:01
